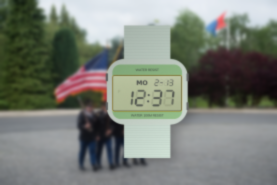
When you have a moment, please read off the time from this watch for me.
12:37
